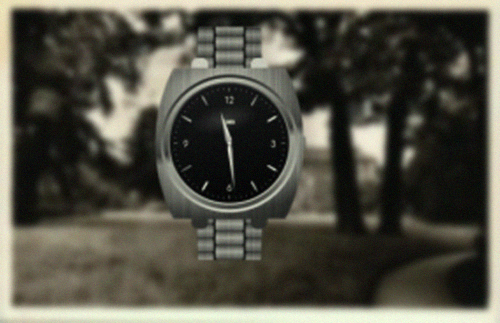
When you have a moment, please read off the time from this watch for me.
11:29
